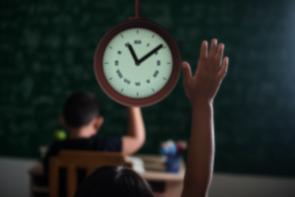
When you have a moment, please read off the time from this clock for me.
11:09
